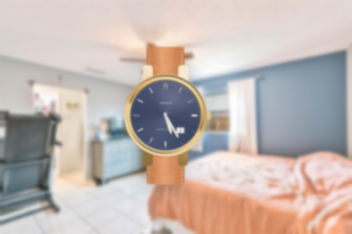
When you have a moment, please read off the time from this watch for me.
5:25
